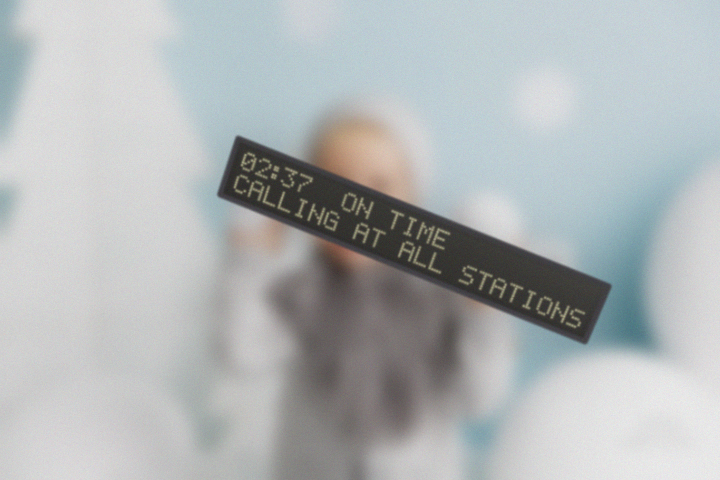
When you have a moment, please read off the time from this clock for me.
2:37
